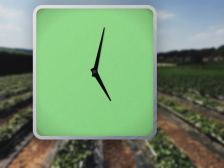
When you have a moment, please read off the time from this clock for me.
5:02
